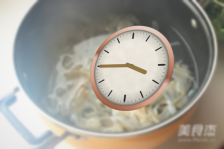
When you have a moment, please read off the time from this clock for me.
3:45
